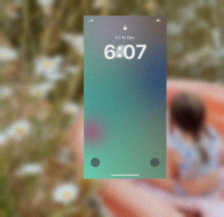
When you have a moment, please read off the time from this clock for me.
6:07
